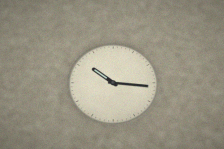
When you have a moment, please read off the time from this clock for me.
10:16
